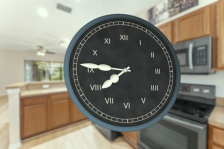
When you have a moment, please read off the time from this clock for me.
7:46
